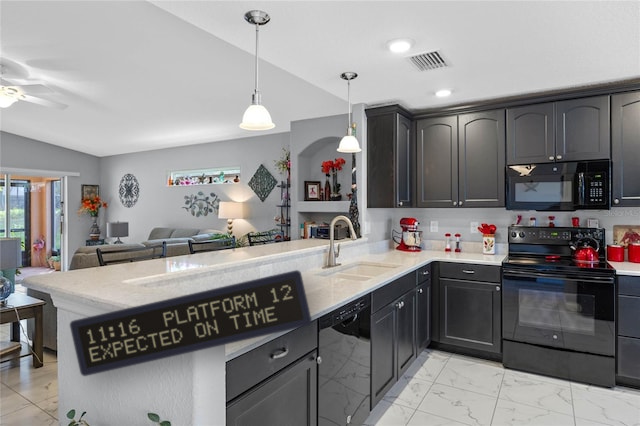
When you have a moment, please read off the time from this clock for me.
11:16
